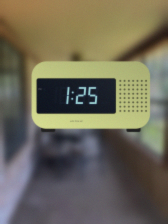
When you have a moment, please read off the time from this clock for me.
1:25
